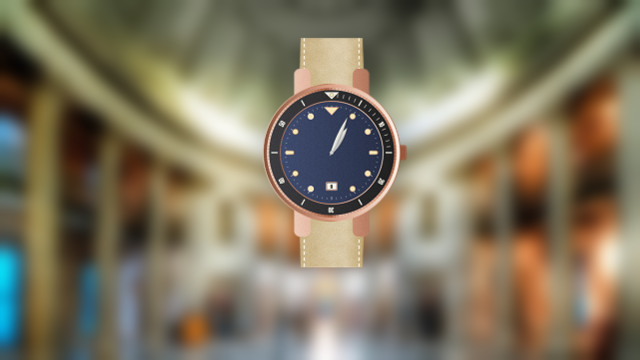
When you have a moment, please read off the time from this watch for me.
1:04
